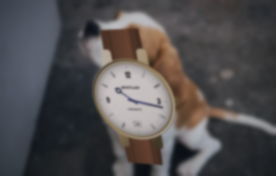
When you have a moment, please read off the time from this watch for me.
10:17
